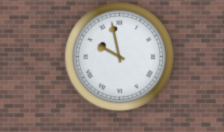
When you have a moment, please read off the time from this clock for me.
9:58
